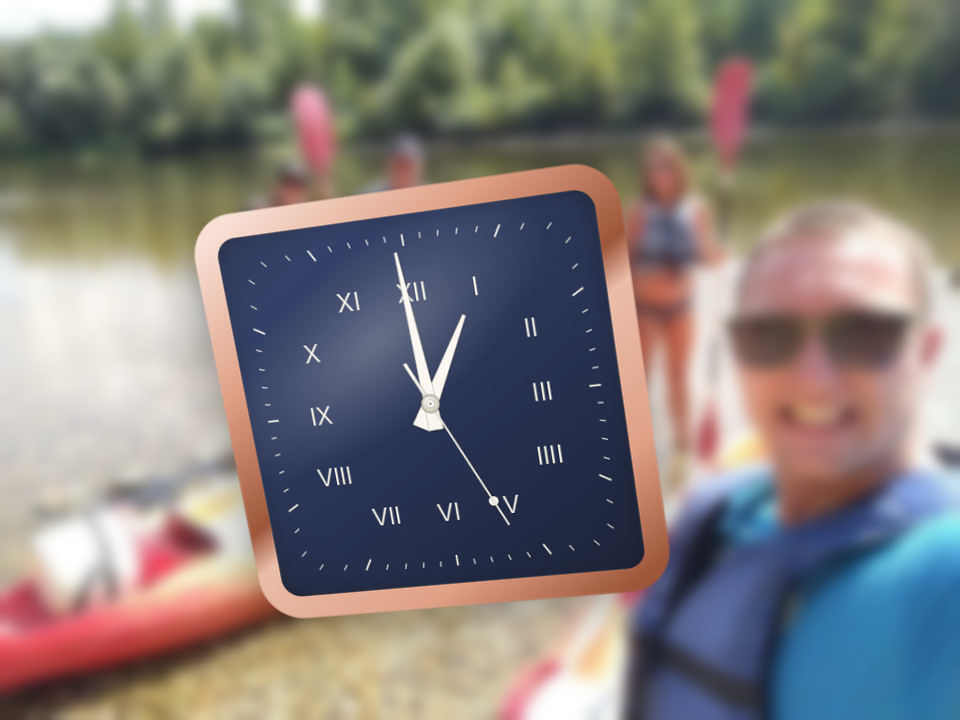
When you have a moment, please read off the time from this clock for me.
12:59:26
